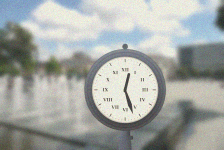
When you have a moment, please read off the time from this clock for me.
12:27
